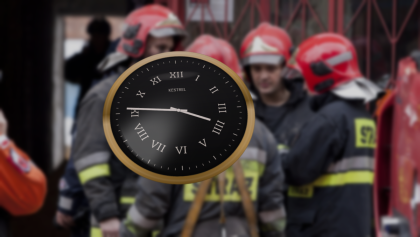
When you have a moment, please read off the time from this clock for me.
3:46
